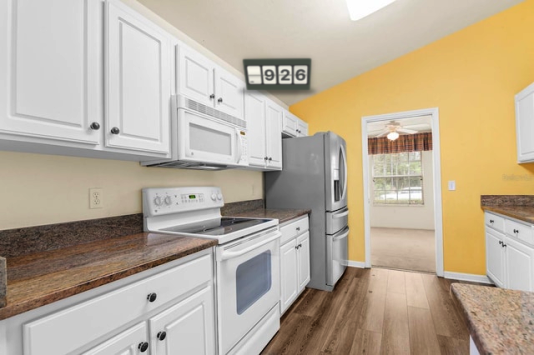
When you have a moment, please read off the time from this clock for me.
9:26
